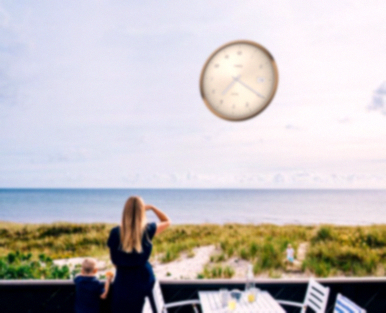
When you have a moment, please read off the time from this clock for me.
7:20
